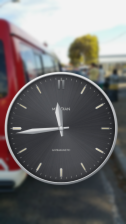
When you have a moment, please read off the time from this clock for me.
11:44
